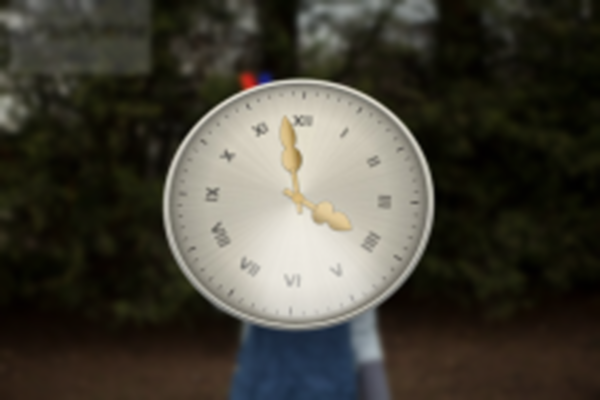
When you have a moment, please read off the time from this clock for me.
3:58
